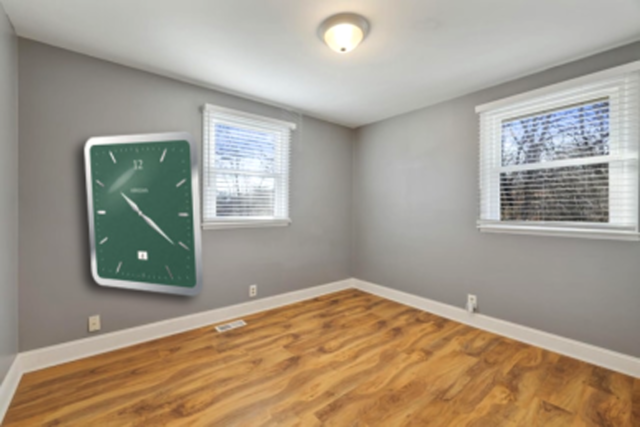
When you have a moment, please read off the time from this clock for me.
10:21
